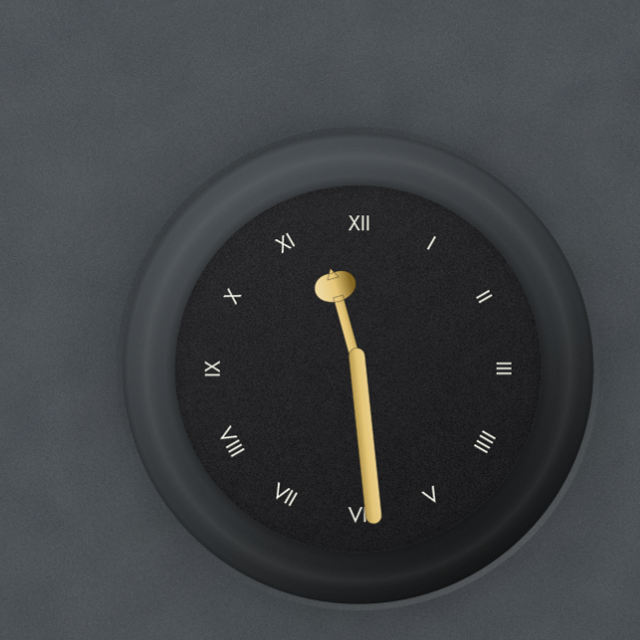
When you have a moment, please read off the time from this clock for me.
11:29
